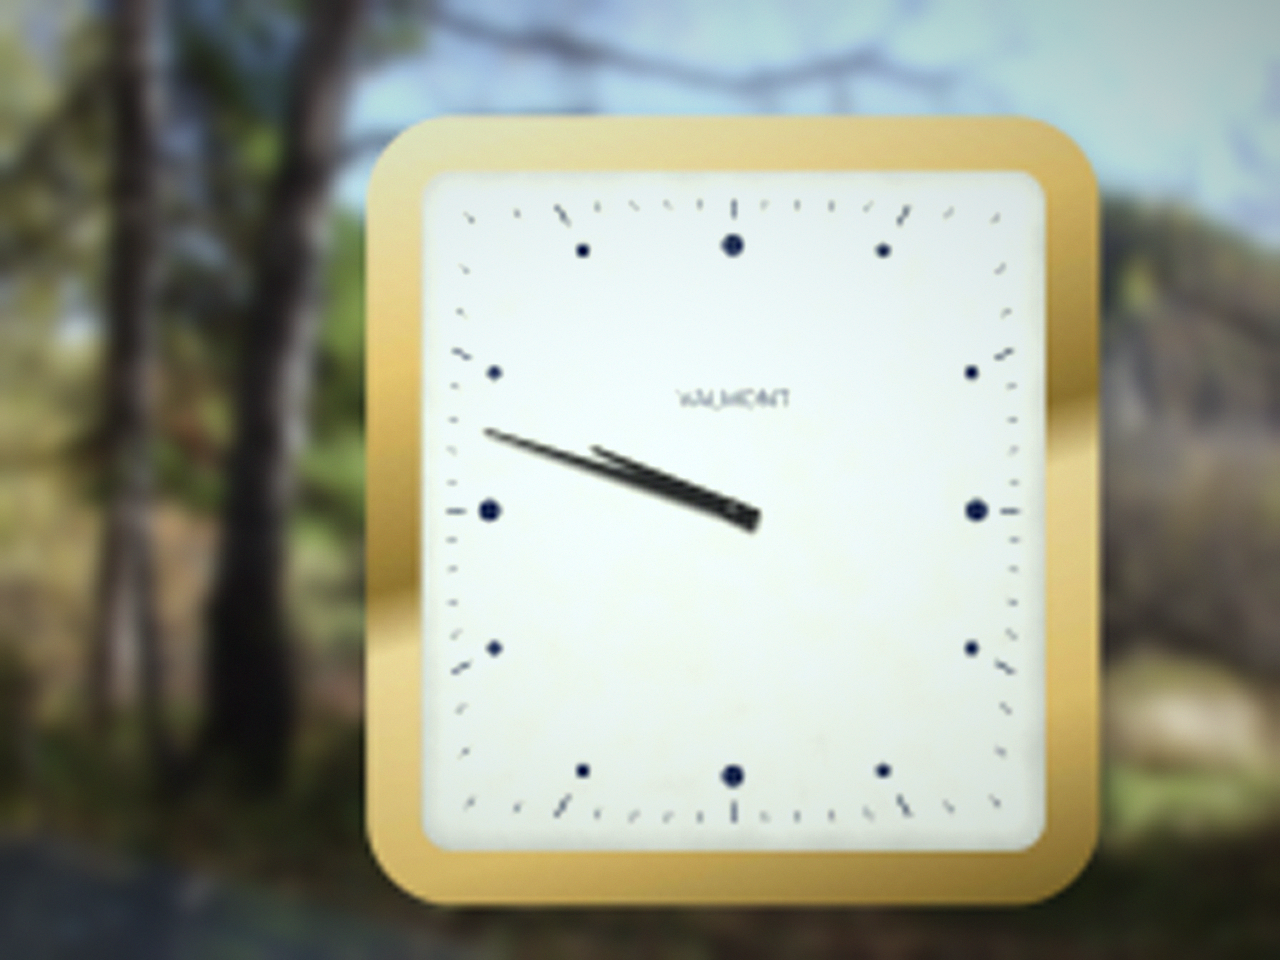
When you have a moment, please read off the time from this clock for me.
9:48
